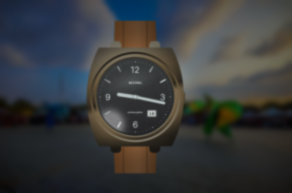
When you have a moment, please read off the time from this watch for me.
9:17
